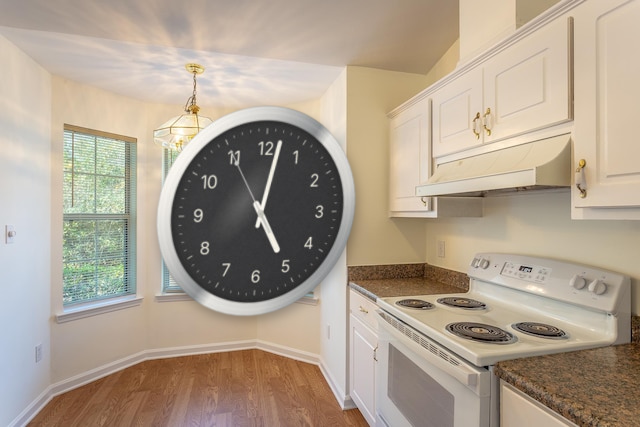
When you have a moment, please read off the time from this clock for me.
5:01:55
